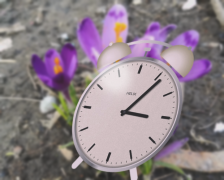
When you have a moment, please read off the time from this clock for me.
3:06
